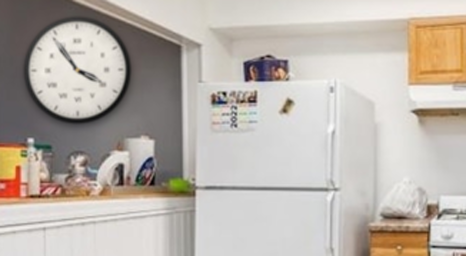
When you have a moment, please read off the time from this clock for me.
3:54
